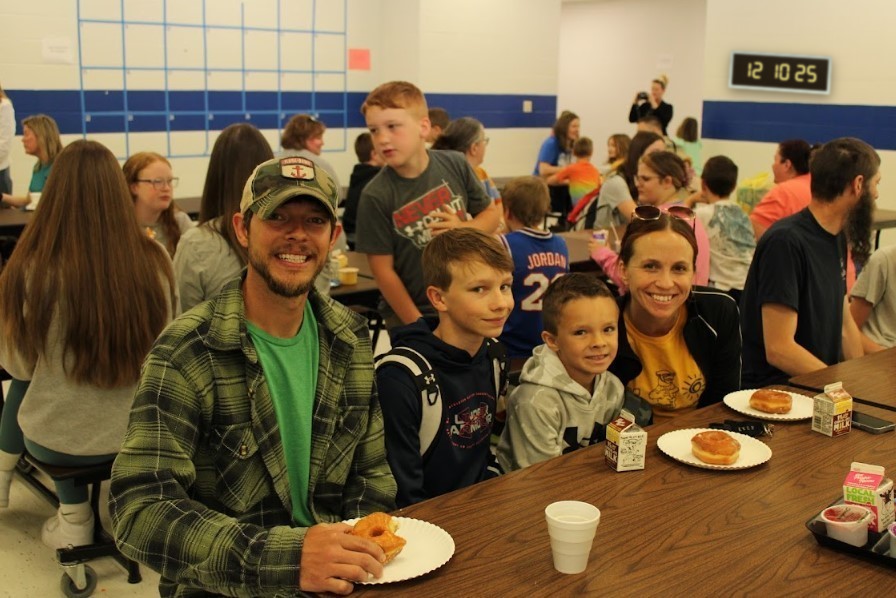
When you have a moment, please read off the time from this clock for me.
12:10:25
